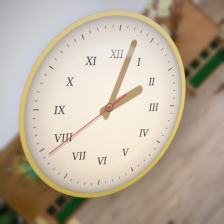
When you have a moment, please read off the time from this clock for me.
2:02:39
